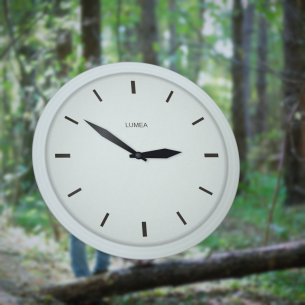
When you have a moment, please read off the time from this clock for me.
2:51
